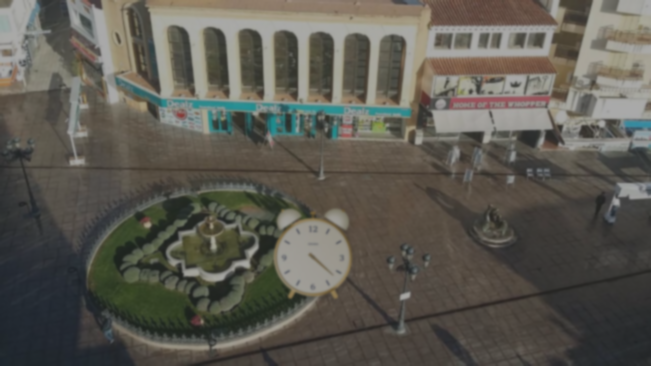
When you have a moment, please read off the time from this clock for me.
4:22
